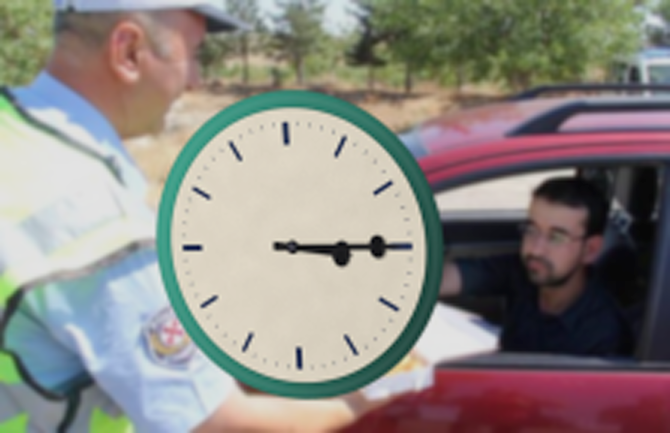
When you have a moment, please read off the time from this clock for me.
3:15
